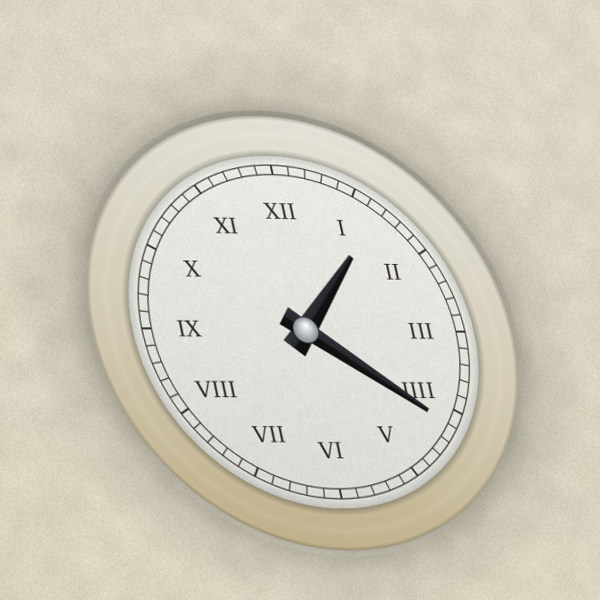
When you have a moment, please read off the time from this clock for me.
1:21
